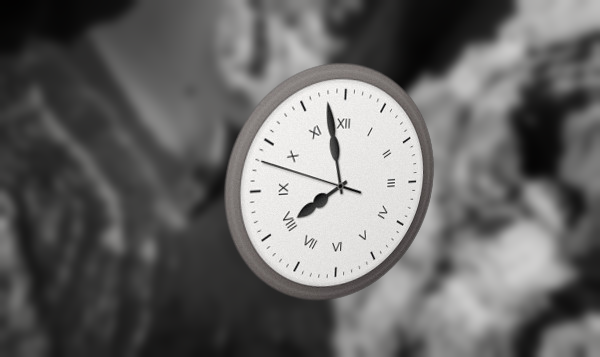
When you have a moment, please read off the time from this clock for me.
7:57:48
